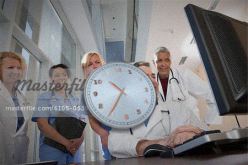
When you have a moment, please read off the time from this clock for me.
10:36
